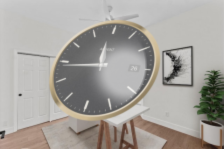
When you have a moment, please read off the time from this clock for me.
11:44
